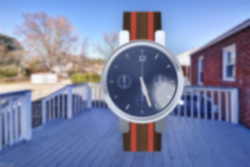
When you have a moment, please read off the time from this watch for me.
5:27
